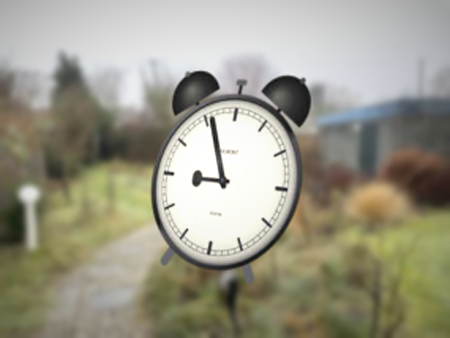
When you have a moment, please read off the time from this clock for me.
8:56
